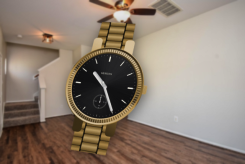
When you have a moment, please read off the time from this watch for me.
10:25
